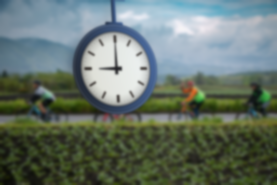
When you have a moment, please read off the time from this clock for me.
9:00
